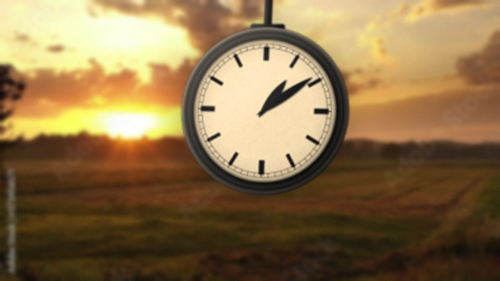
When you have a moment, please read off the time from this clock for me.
1:09
